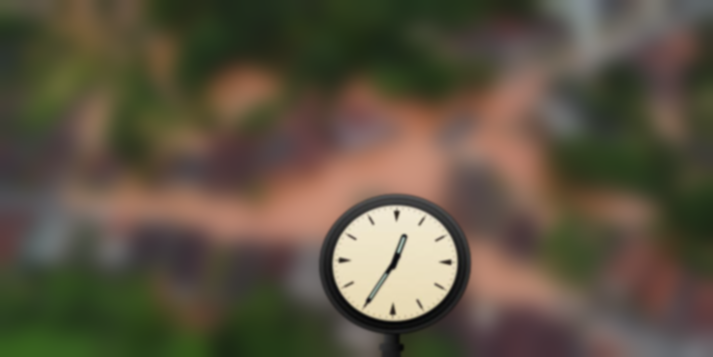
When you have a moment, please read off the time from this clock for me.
12:35
